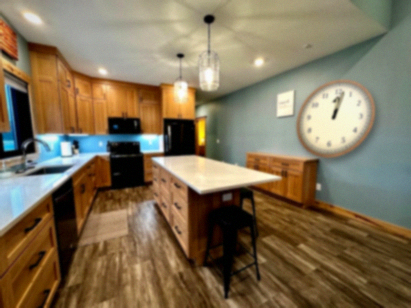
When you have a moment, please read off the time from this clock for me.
12:02
